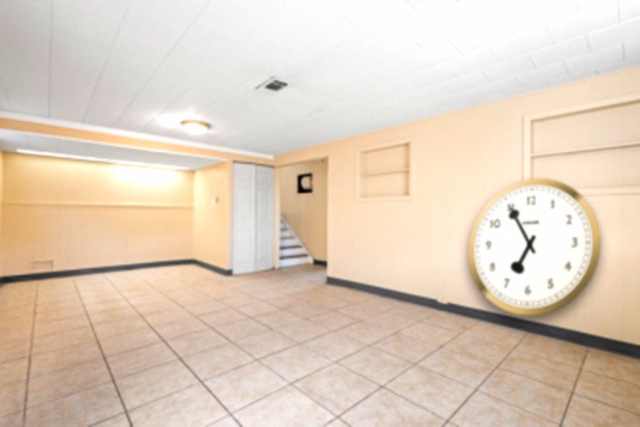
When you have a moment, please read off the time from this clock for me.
6:55
